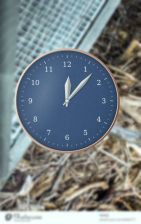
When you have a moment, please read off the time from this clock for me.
12:07
